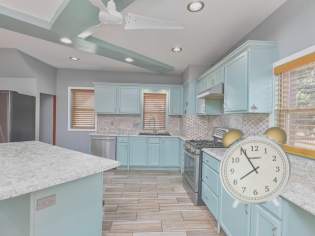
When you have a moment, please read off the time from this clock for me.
7:55
